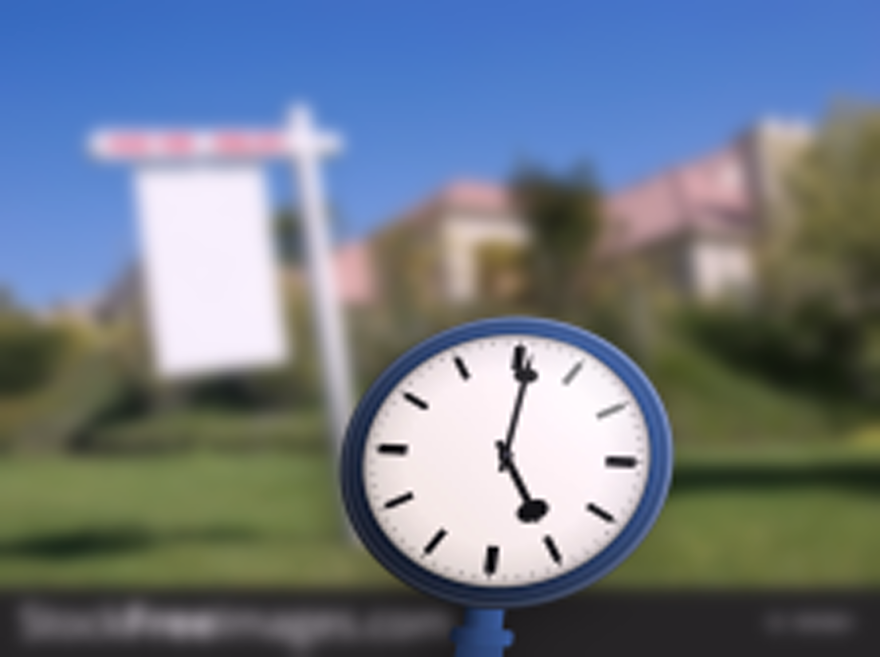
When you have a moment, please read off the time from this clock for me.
5:01
